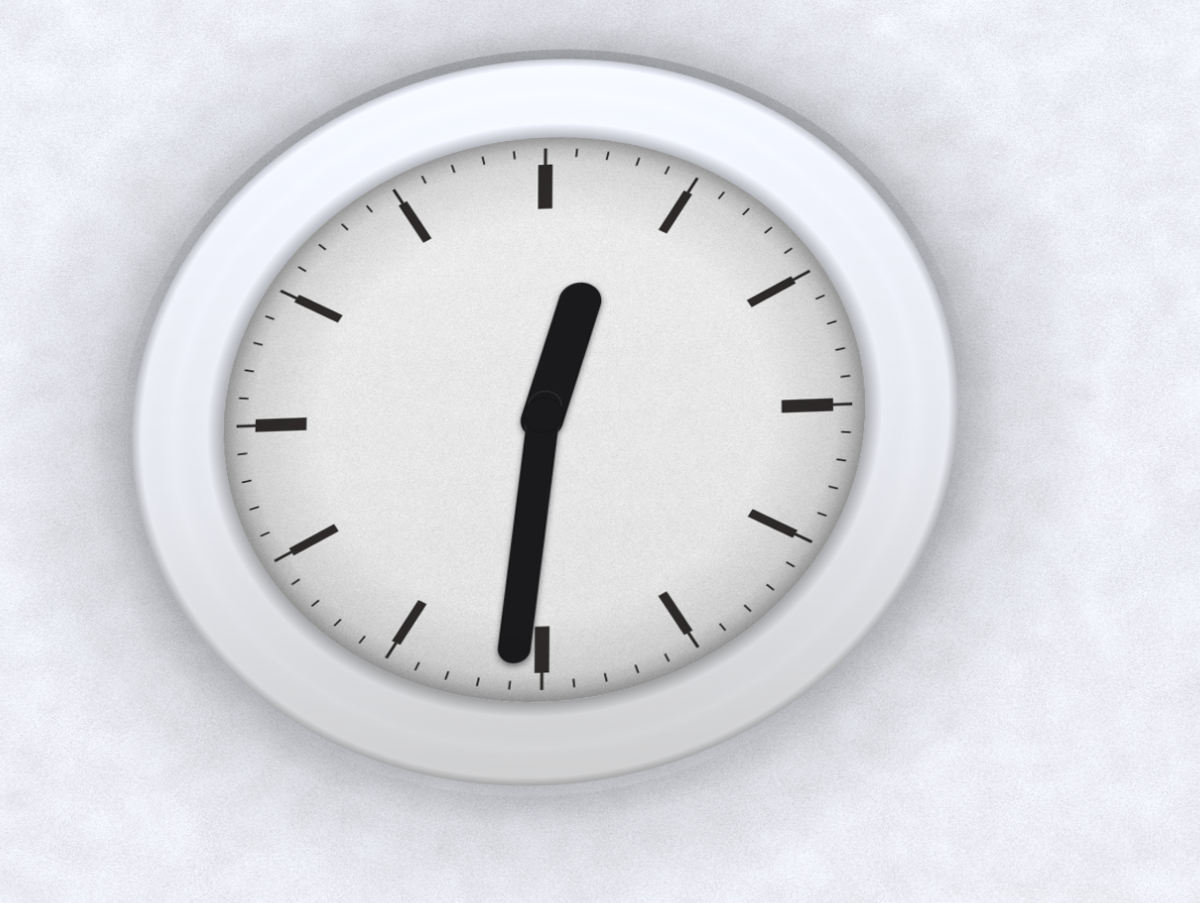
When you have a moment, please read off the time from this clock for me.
12:31
